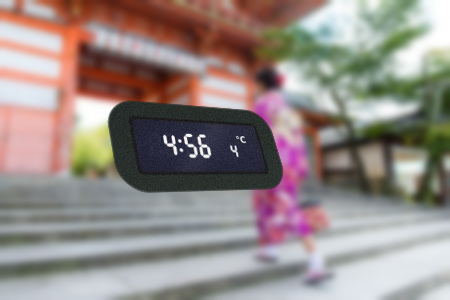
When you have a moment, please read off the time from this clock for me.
4:56
